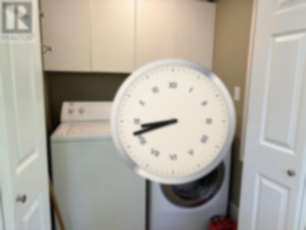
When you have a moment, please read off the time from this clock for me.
8:42
